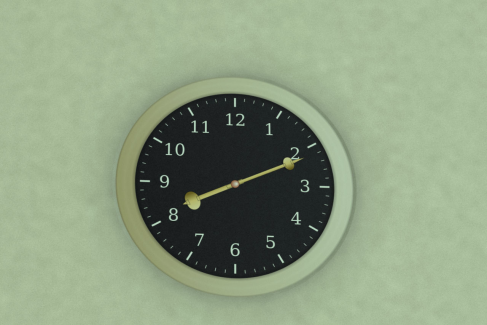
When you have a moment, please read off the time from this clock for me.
8:11
